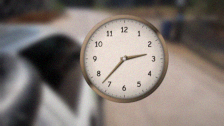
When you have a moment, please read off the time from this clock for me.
2:37
